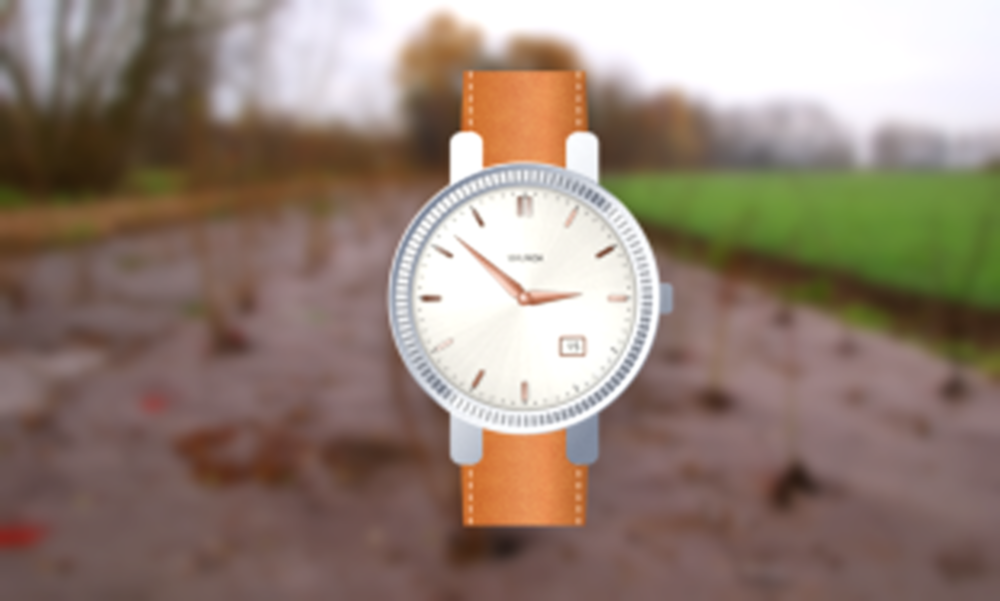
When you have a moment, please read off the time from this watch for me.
2:52
